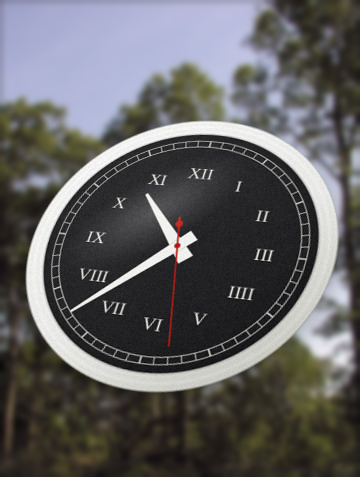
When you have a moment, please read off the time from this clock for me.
10:37:28
